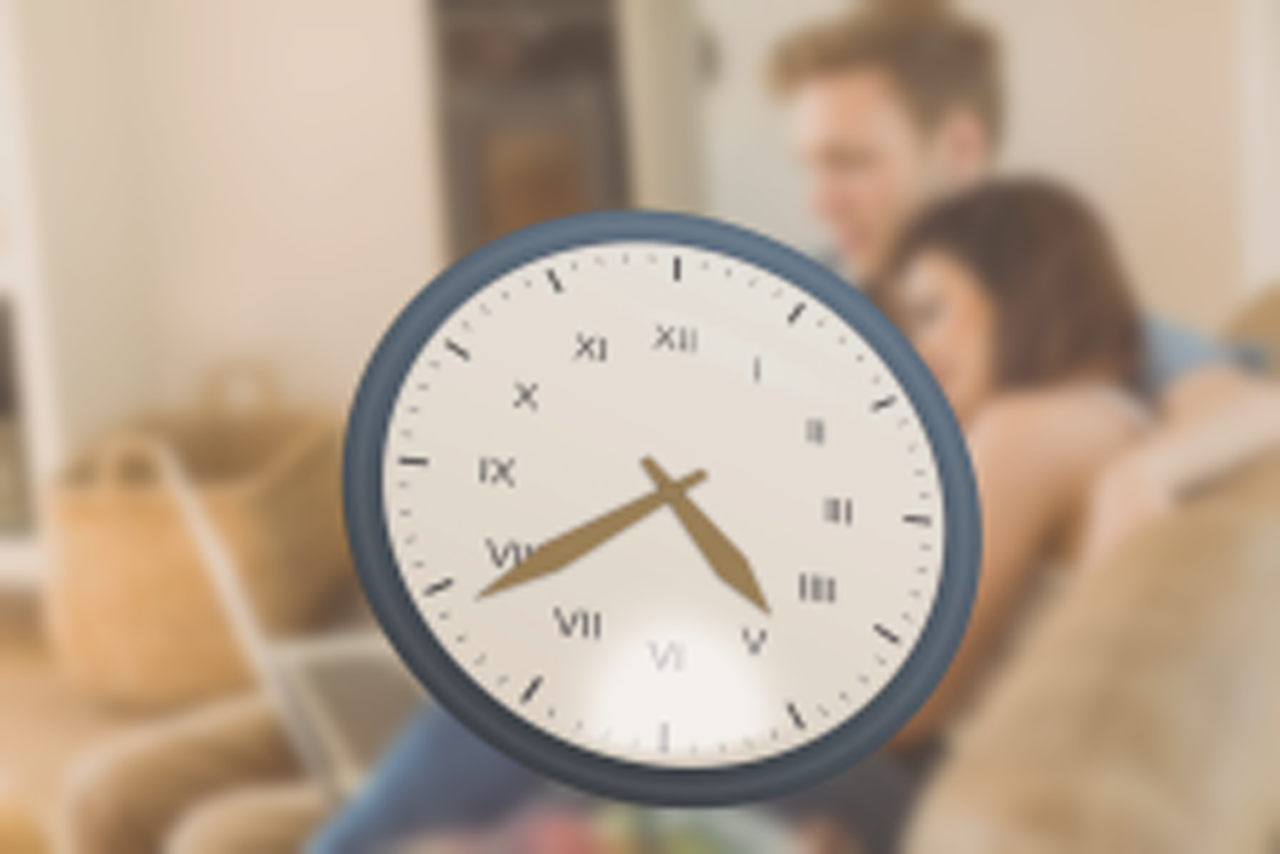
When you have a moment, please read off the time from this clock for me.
4:39
